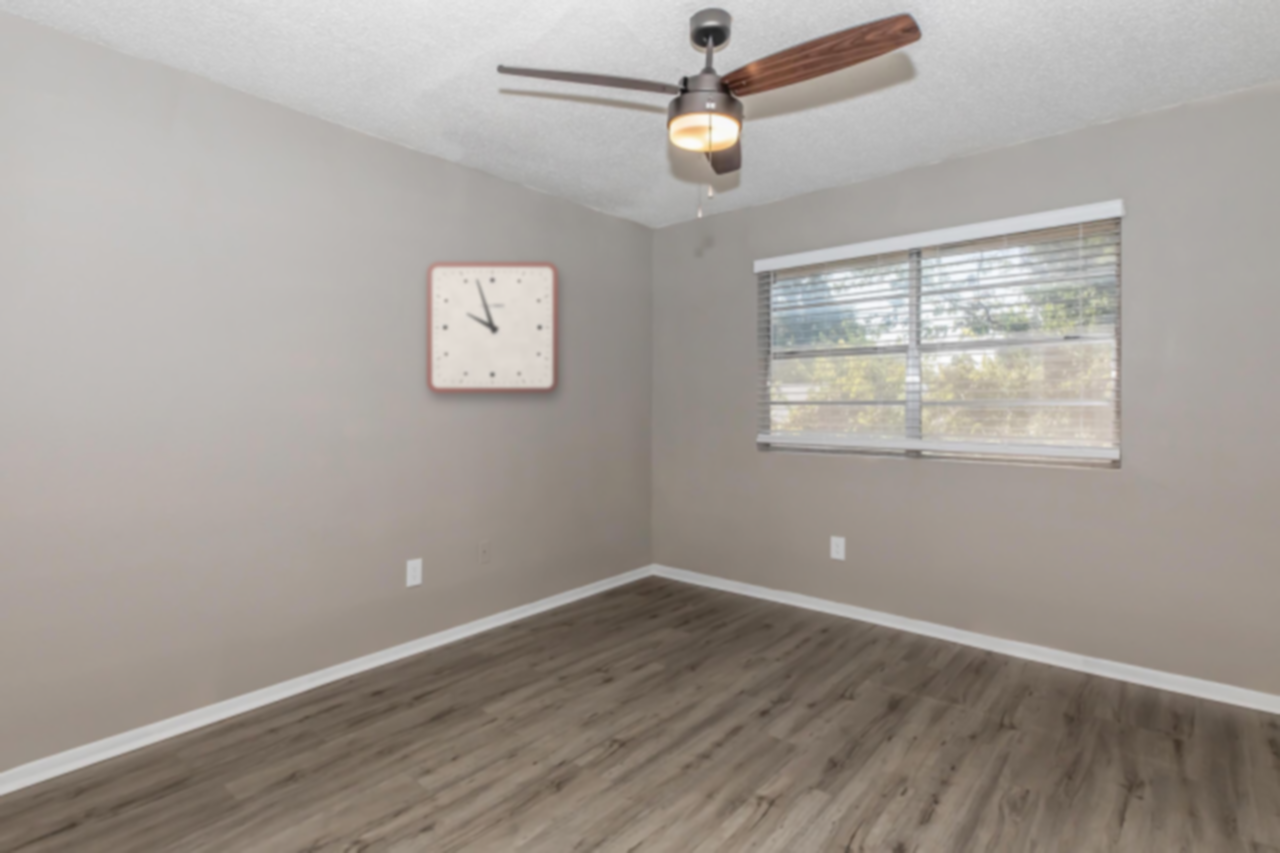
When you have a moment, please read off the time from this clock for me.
9:57
